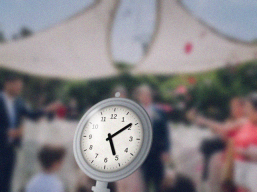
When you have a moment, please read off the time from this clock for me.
5:09
